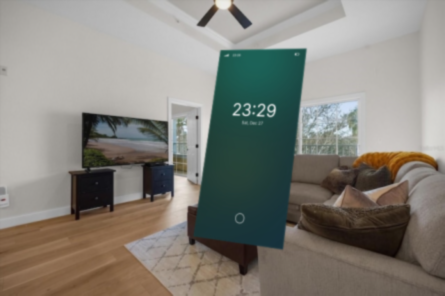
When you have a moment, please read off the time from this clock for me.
23:29
